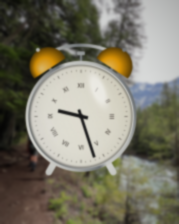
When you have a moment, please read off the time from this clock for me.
9:27
